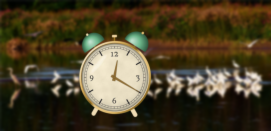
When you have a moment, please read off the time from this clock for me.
12:20
